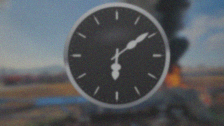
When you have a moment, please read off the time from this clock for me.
6:09
